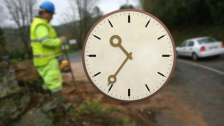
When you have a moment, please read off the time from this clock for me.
10:36
